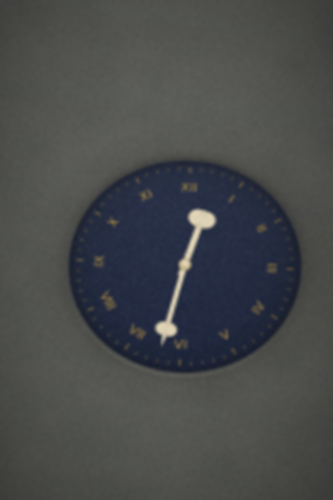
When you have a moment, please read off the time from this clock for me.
12:32
